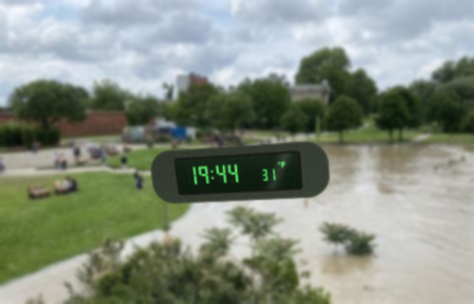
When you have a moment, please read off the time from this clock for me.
19:44
